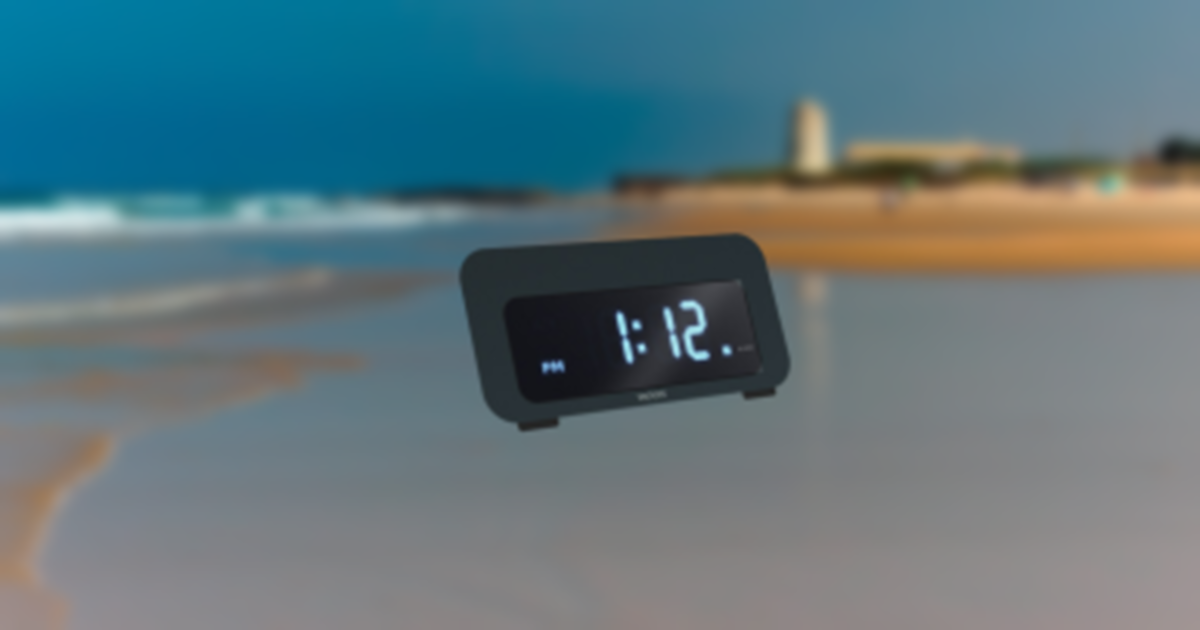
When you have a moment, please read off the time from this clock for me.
1:12
